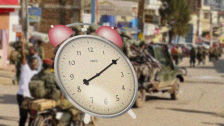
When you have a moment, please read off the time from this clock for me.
8:10
